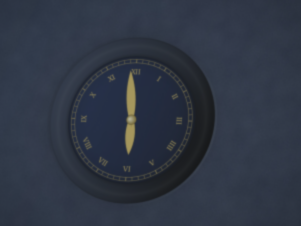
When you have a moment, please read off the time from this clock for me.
5:59
